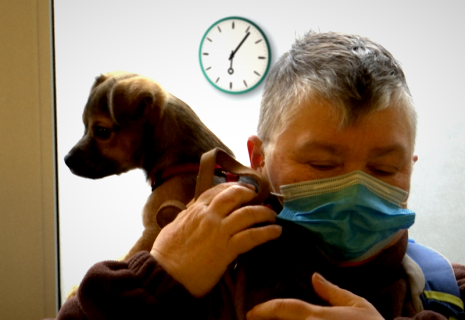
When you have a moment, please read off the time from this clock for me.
6:06
